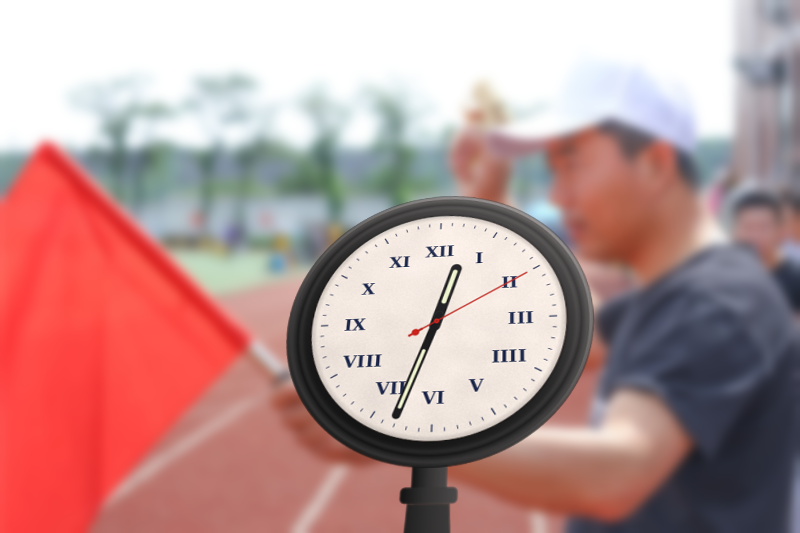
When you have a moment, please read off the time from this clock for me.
12:33:10
